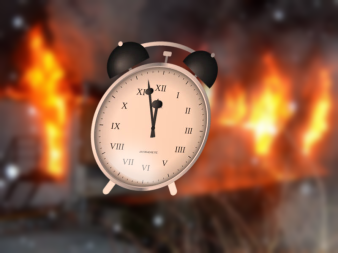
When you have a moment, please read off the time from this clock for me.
11:57
